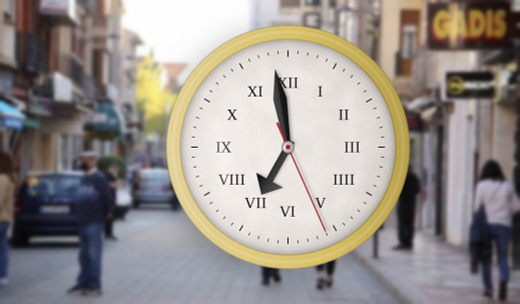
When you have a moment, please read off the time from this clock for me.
6:58:26
